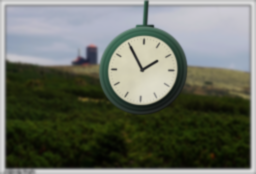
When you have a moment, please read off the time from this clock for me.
1:55
